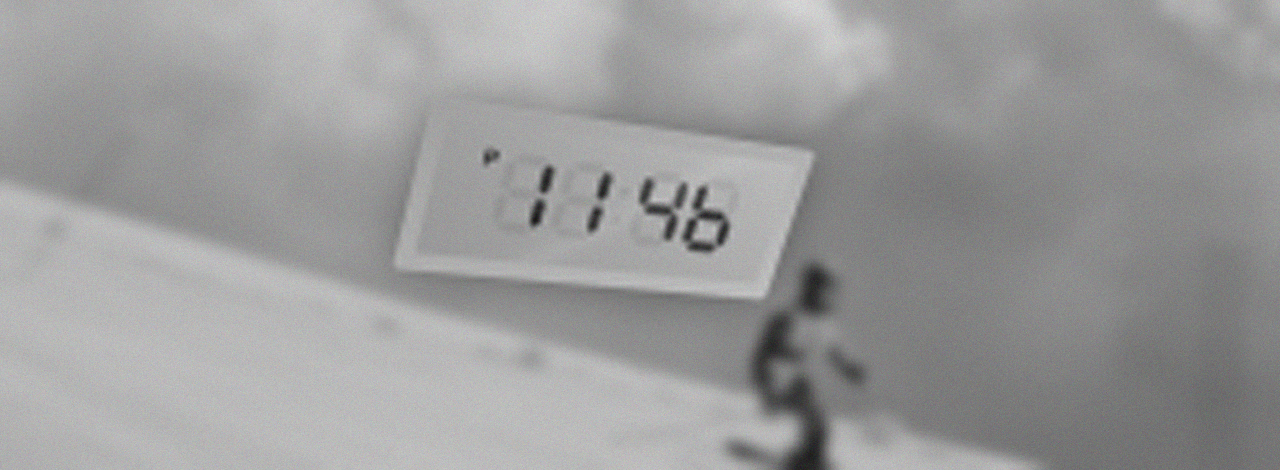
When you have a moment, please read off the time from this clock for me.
11:46
